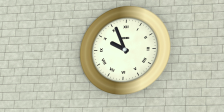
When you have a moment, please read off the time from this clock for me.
9:56
